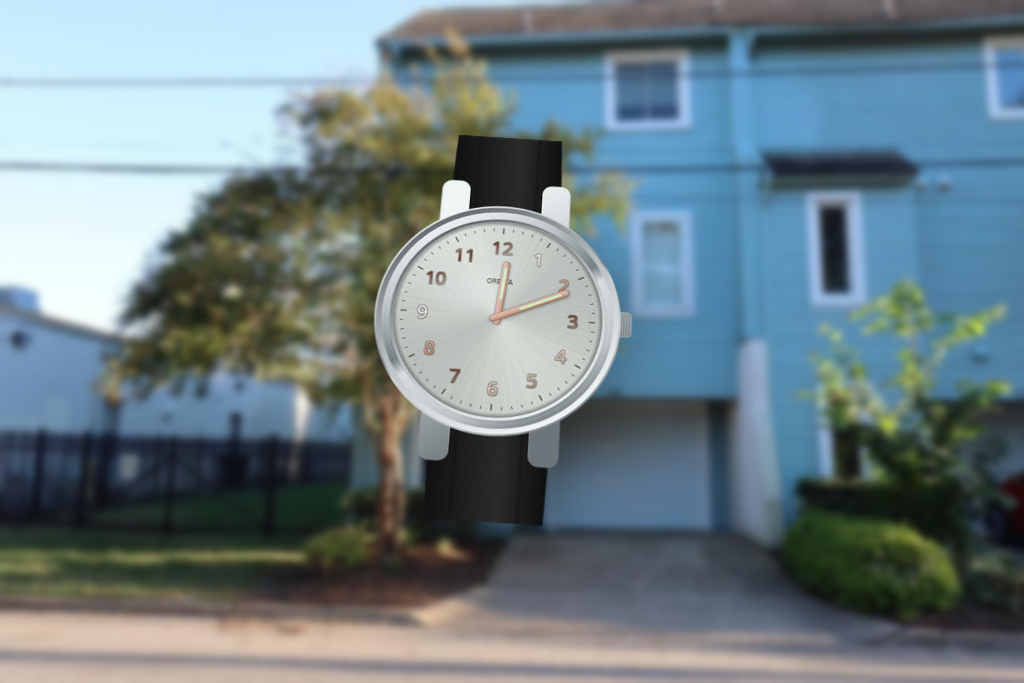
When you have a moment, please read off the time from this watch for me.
12:11
